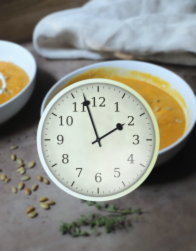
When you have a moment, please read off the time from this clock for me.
1:57
